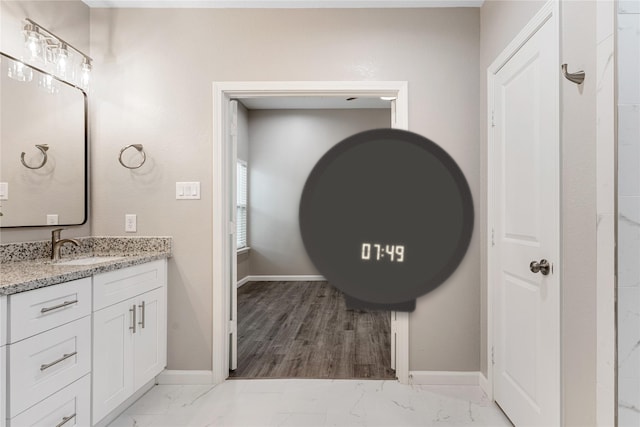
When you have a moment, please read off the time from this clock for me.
7:49
